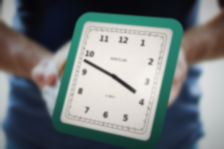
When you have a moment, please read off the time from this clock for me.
3:48
